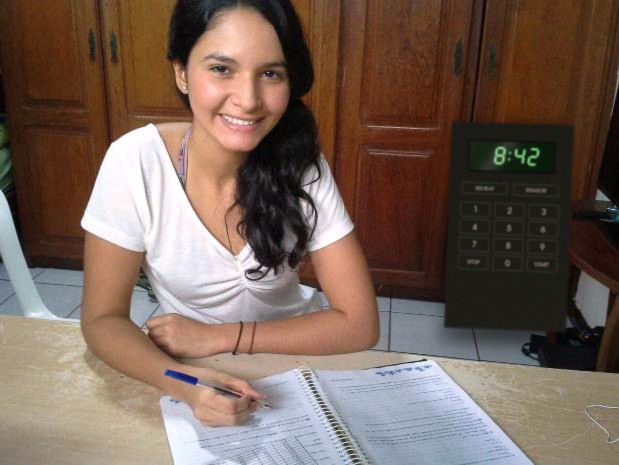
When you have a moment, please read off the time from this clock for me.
8:42
